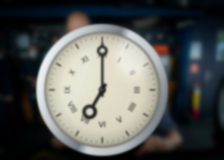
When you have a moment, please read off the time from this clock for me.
7:00
